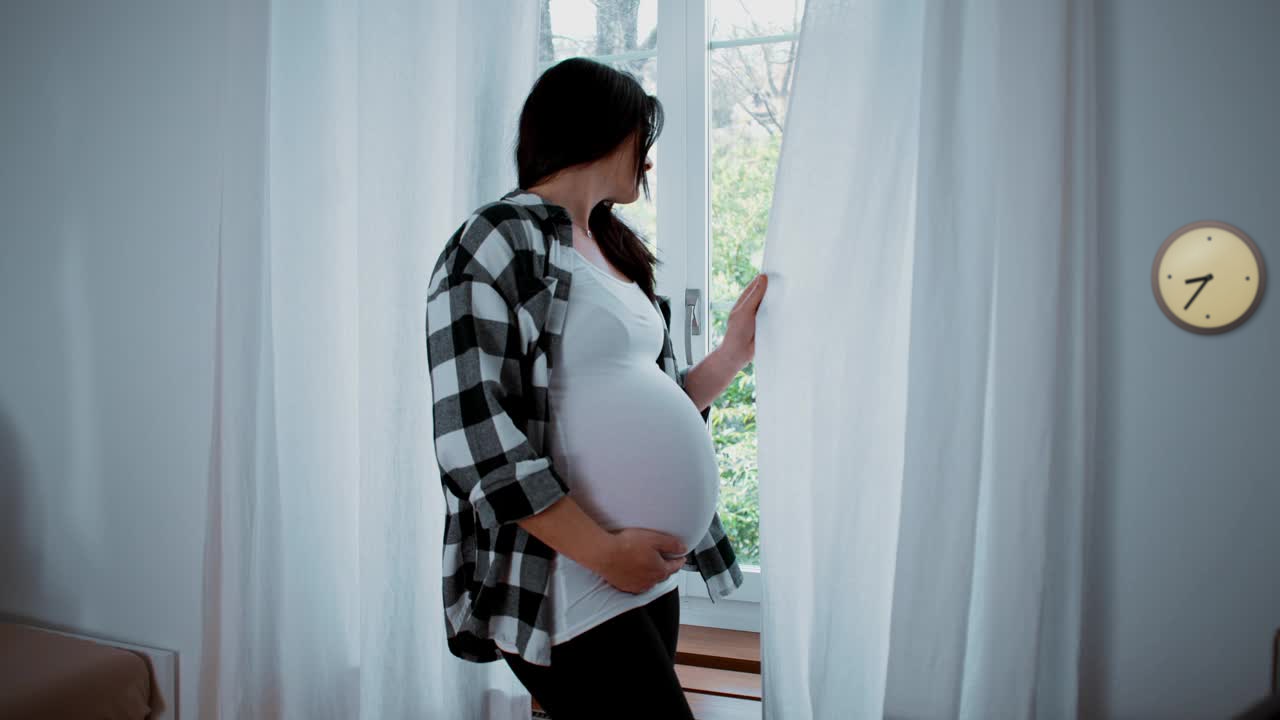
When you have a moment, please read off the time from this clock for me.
8:36
